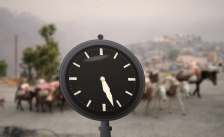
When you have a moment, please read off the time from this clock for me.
5:27
